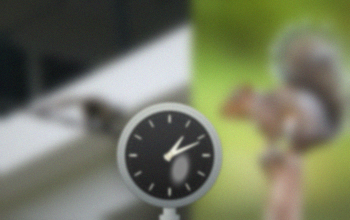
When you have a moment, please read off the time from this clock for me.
1:11
